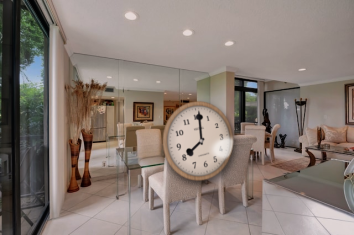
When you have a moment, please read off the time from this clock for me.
8:01
